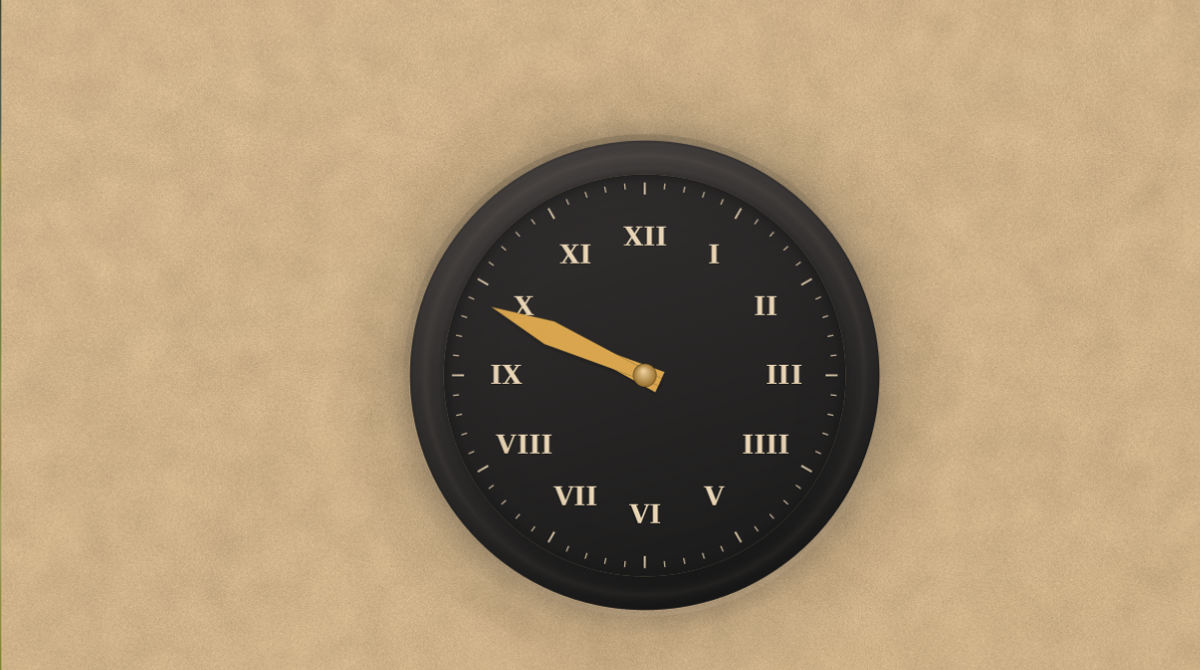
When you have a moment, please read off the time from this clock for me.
9:49
